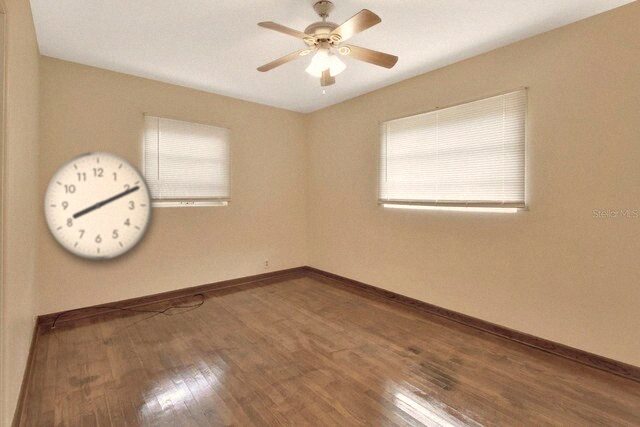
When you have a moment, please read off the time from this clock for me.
8:11
